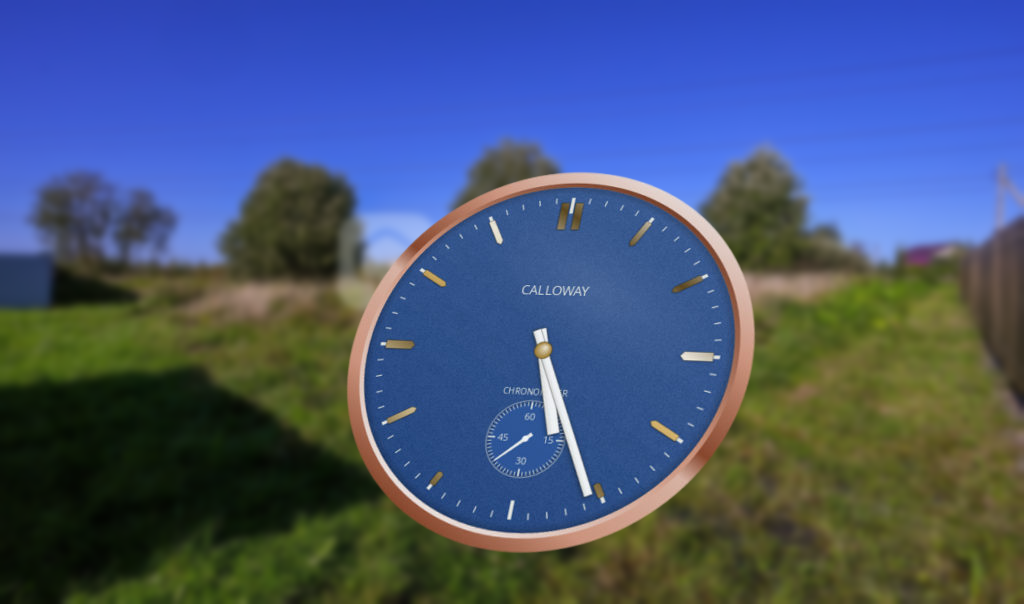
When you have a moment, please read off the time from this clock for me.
5:25:38
